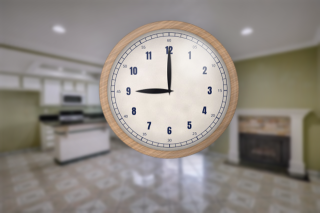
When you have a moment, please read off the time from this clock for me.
9:00
